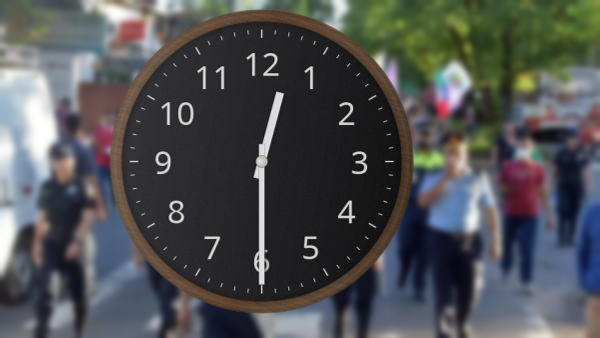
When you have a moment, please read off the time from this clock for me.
12:30
